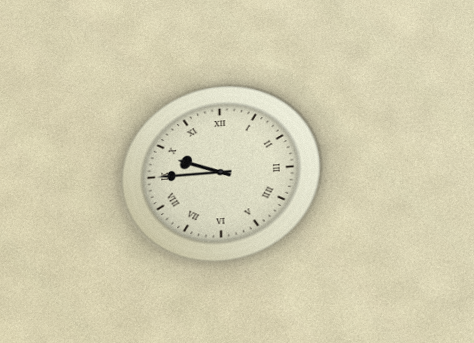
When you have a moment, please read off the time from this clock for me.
9:45
